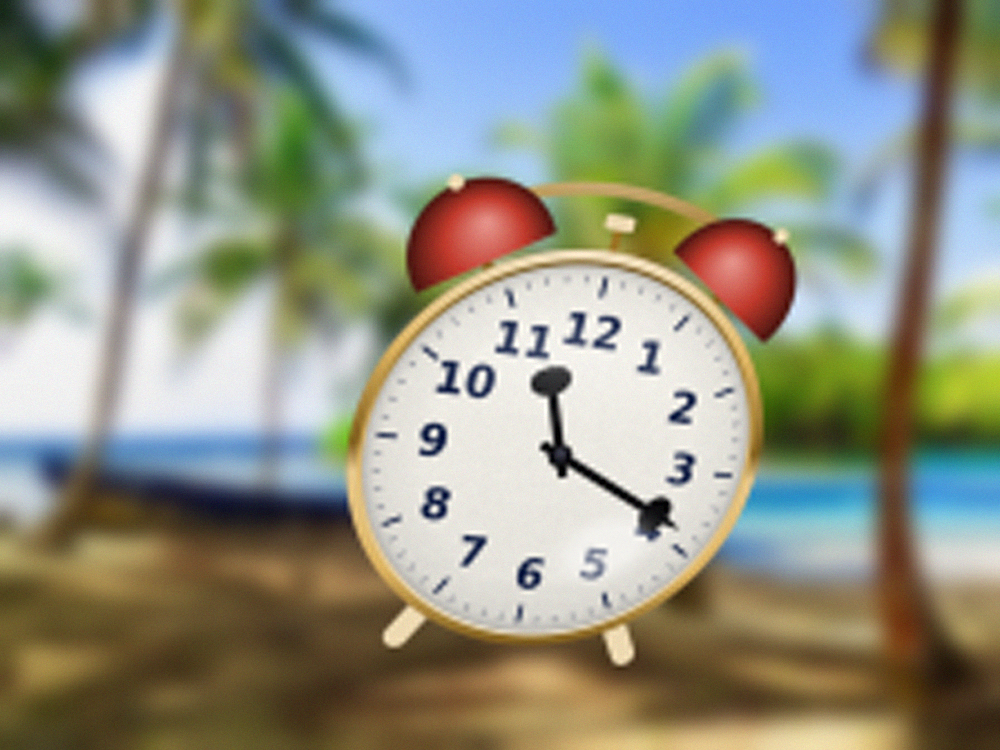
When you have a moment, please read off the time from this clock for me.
11:19
